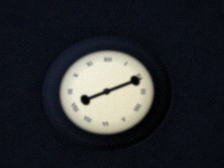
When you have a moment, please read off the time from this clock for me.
8:11
